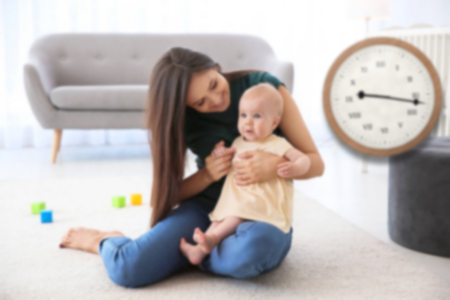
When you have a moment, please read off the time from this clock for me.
9:17
